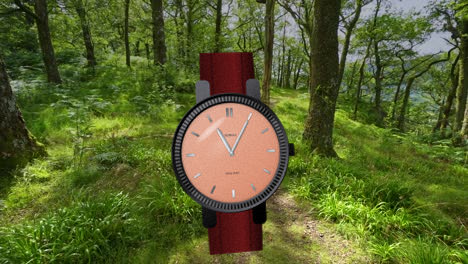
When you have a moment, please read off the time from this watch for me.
11:05
